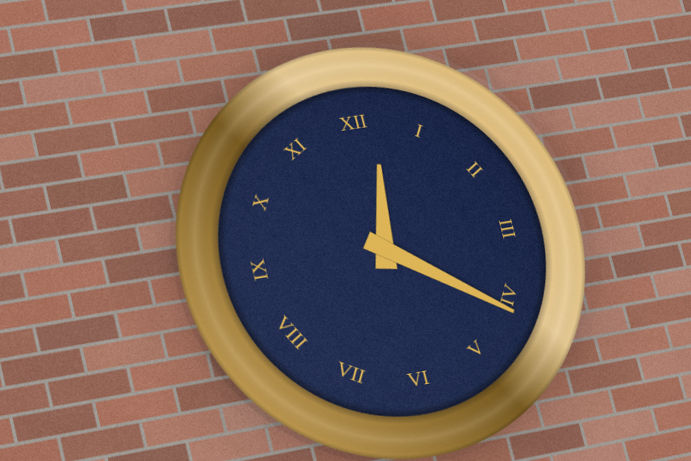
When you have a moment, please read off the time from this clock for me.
12:21
